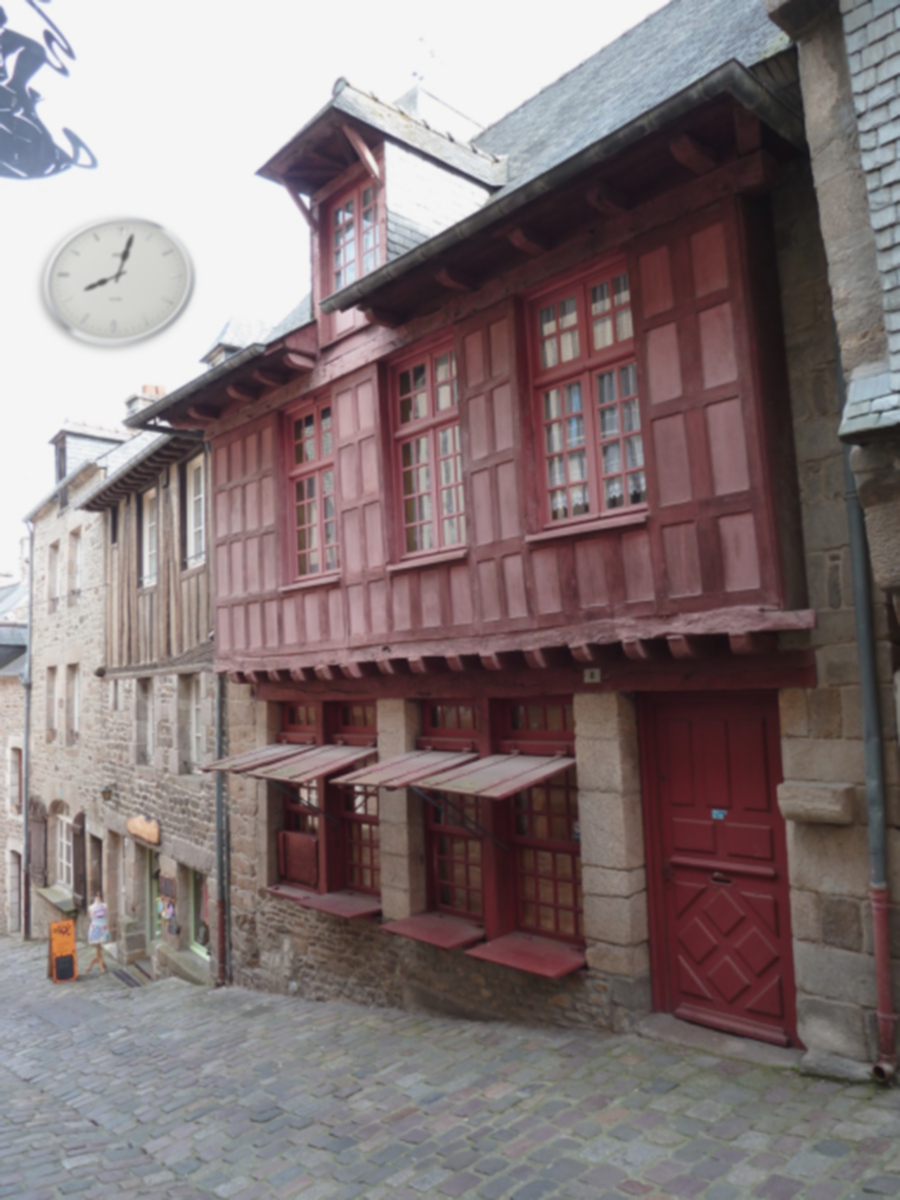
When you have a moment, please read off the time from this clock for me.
8:02
